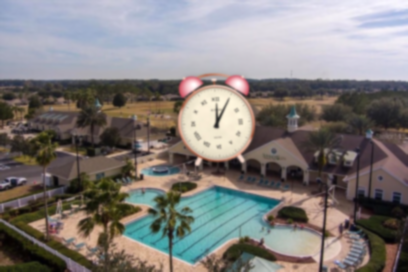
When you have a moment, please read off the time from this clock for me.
12:05
